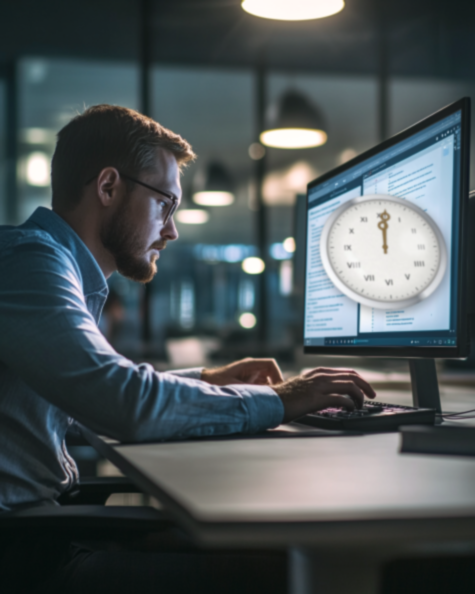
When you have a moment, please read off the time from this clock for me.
12:01
